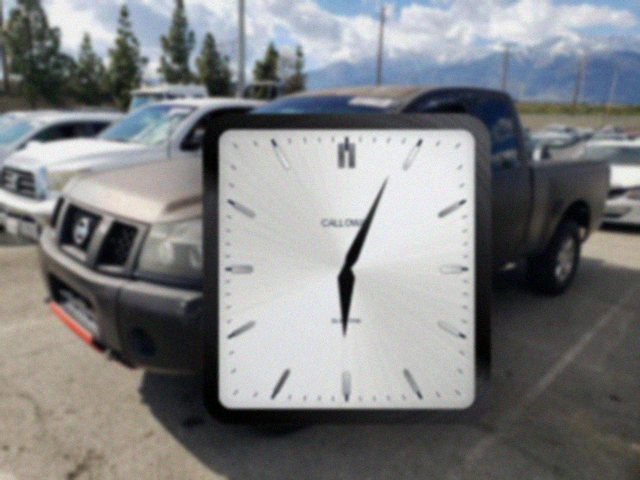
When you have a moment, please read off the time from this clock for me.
6:04
